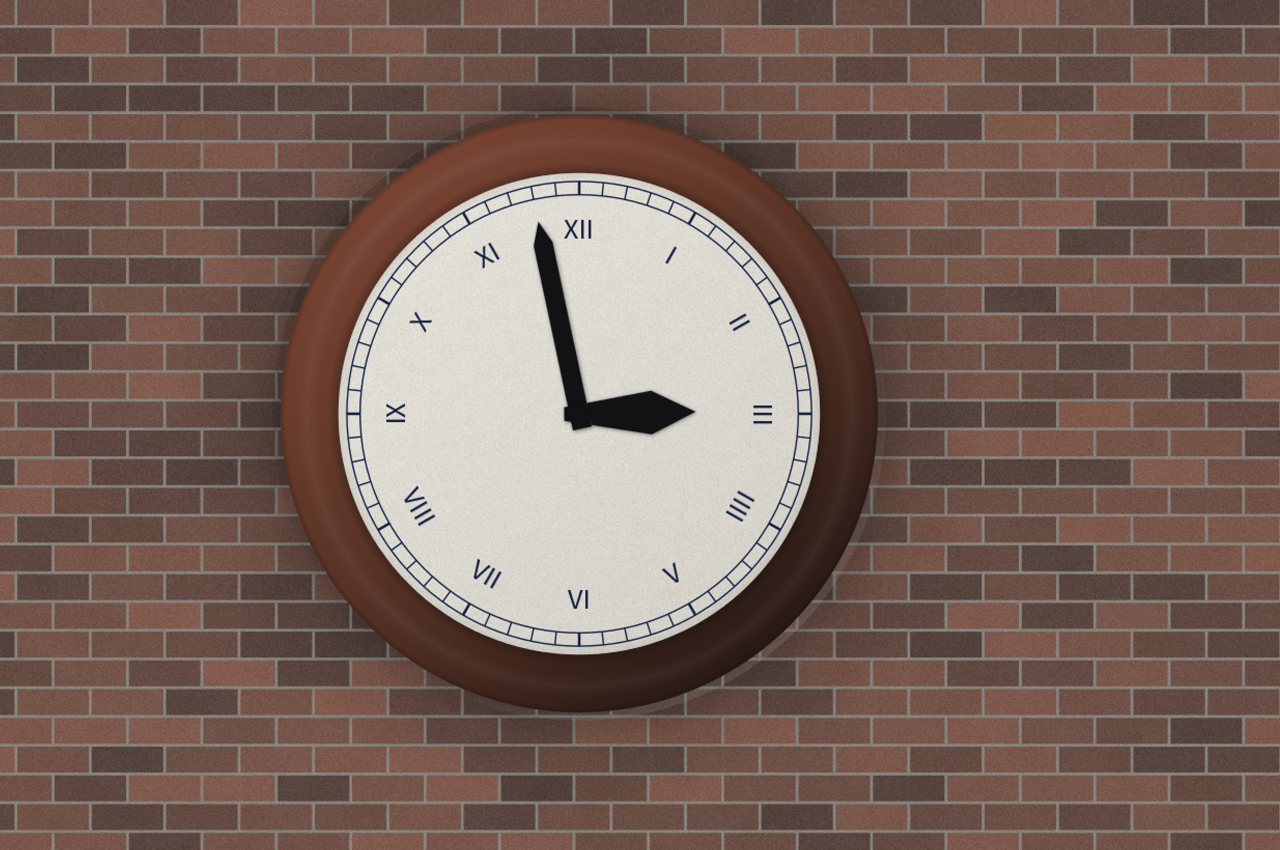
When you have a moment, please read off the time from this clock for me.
2:58
